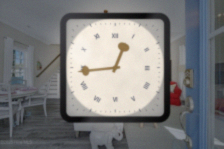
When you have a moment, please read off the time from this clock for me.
12:44
